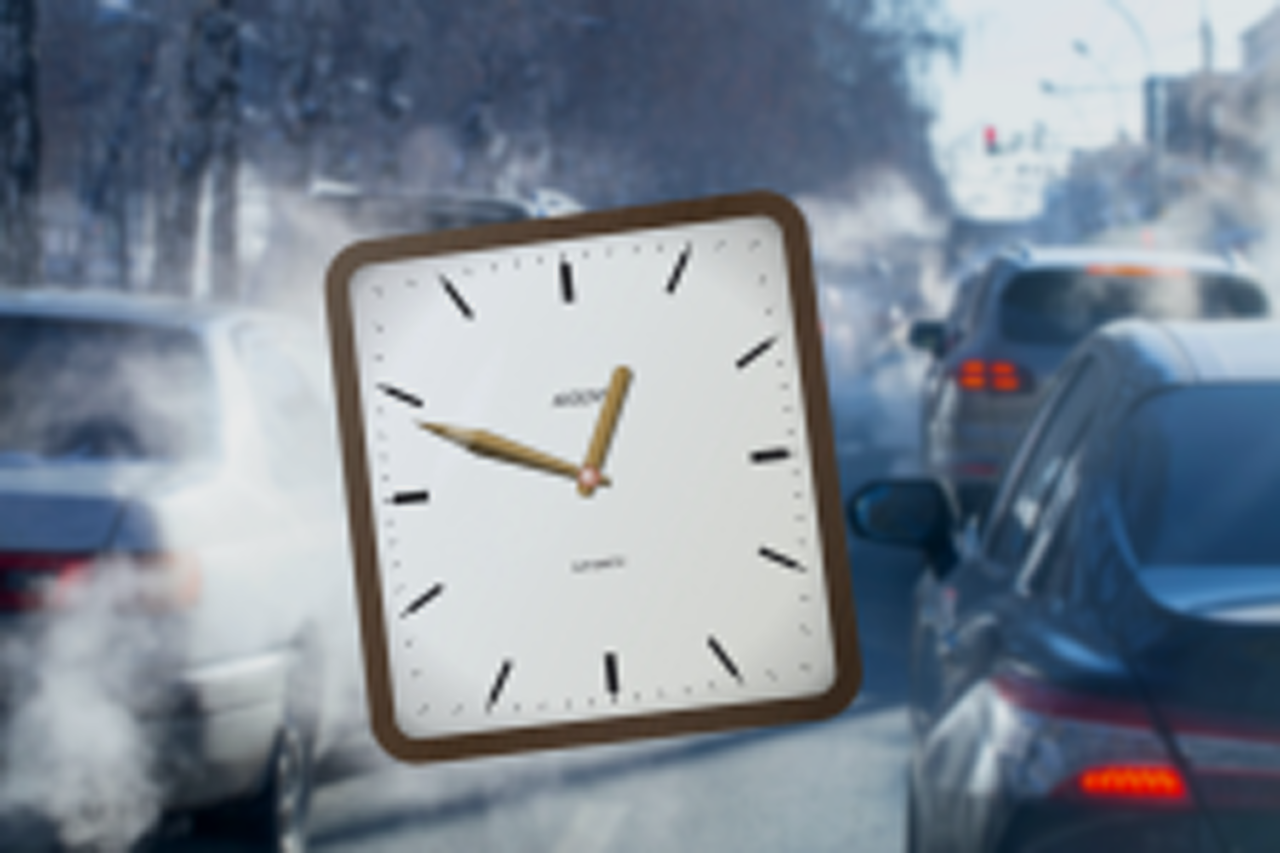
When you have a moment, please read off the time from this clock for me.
12:49
